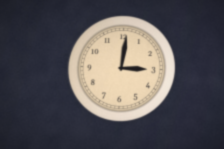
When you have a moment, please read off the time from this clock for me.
3:01
